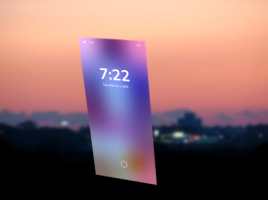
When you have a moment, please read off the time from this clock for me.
7:22
